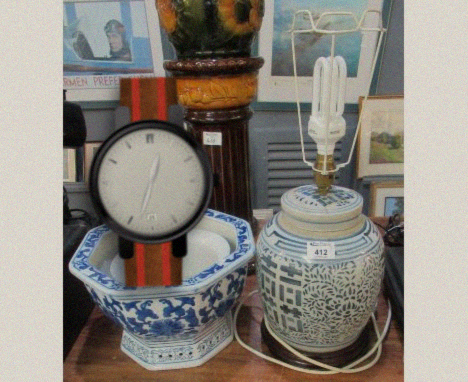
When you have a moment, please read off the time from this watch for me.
12:33
